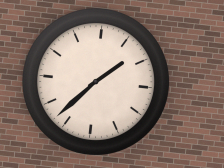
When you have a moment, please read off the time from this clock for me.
1:37
